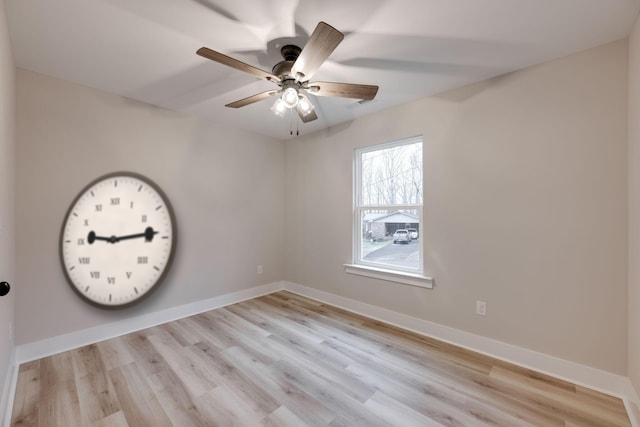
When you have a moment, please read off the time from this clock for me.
9:14
